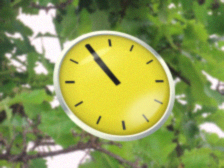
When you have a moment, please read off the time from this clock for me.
10:55
